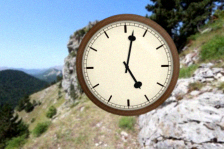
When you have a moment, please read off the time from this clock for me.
5:02
